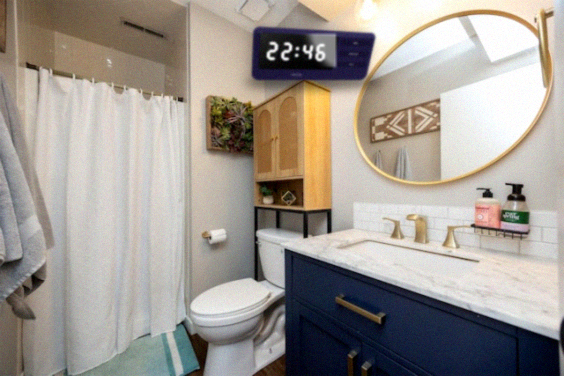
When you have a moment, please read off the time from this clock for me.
22:46
